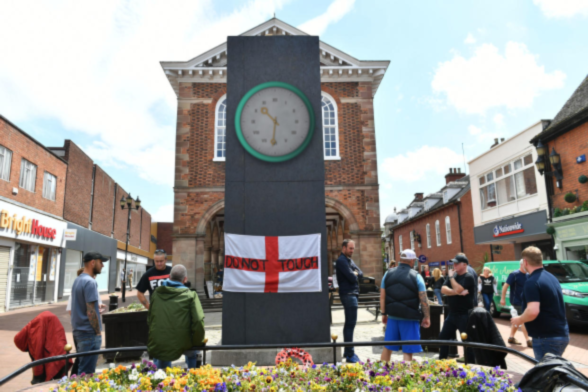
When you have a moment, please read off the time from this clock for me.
10:31
